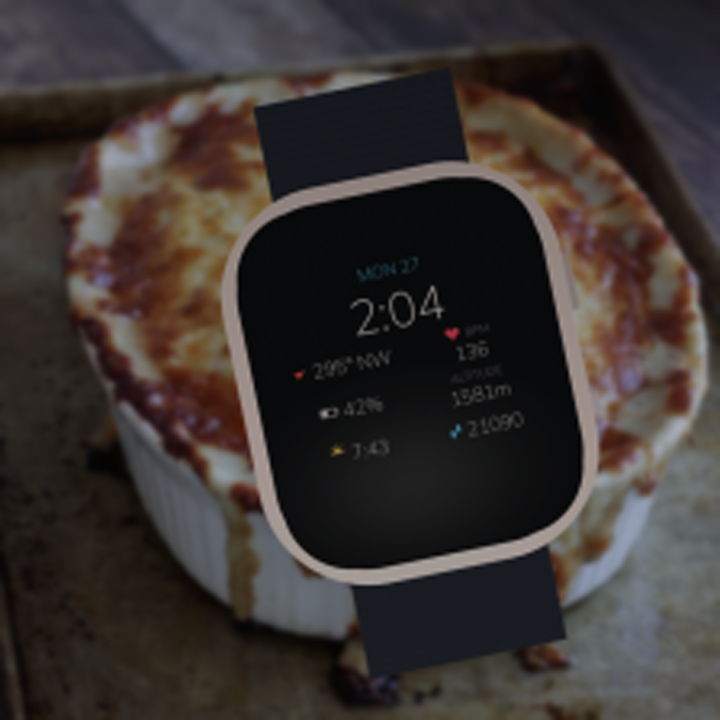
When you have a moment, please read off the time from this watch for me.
2:04
